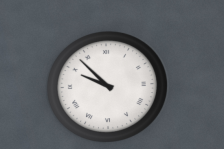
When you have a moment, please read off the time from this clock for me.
9:53
